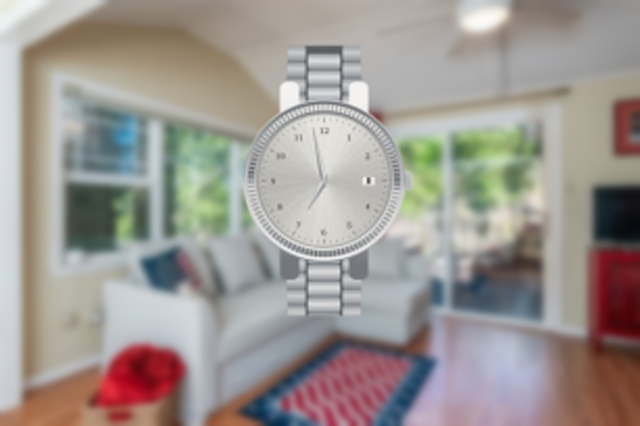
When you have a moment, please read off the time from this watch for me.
6:58
